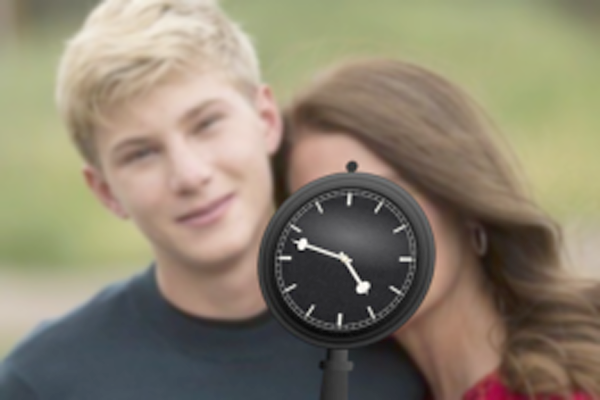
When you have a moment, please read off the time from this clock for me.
4:48
